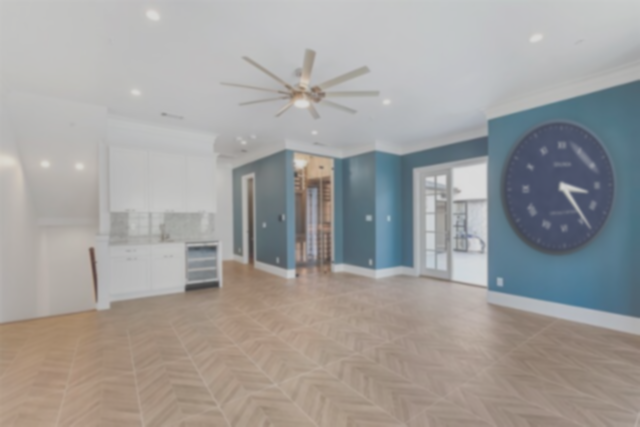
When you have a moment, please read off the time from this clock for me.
3:24
